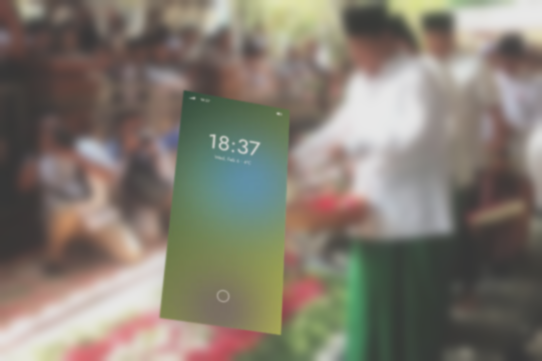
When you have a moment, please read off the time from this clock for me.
18:37
